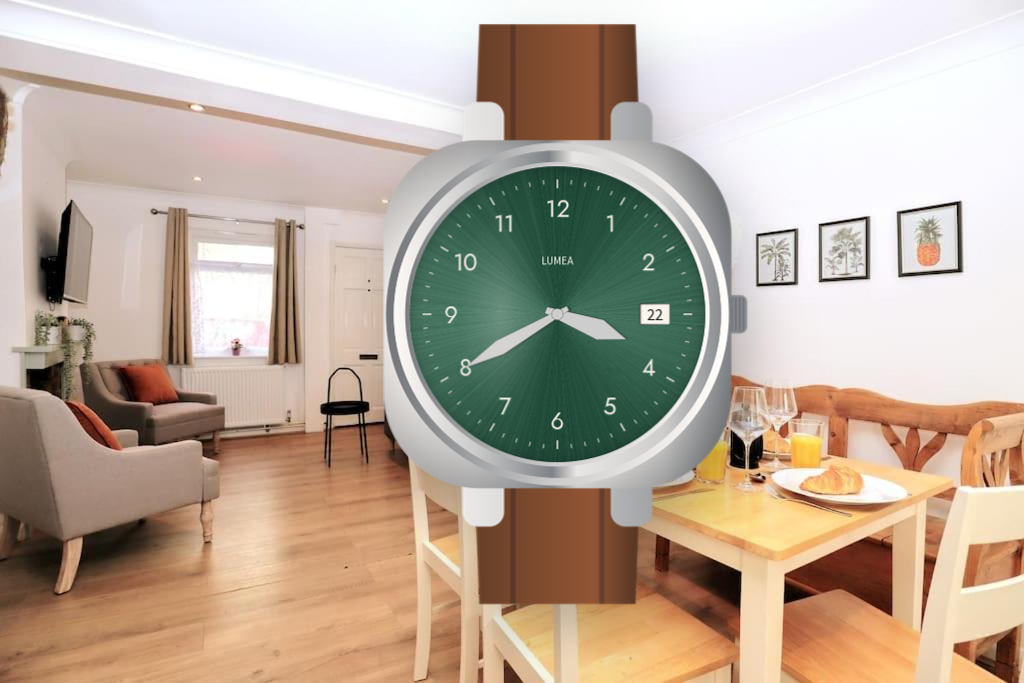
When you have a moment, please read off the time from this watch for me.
3:40
